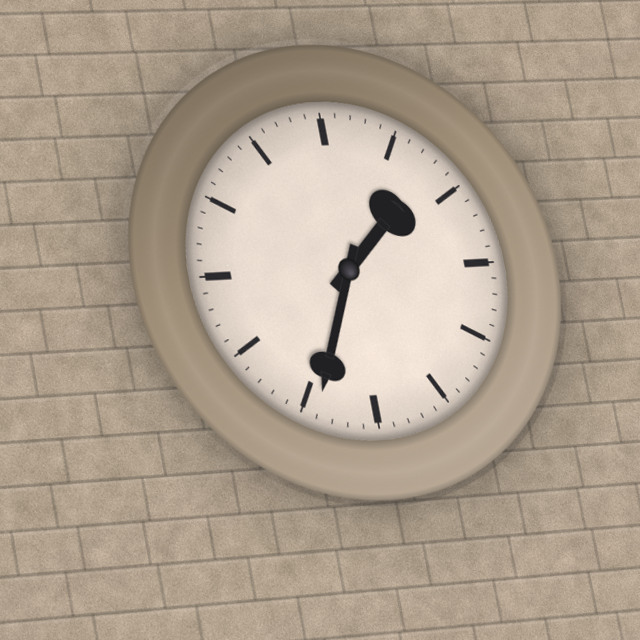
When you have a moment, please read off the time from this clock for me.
1:34
